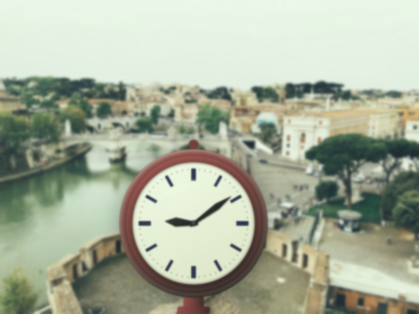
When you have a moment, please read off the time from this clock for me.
9:09
